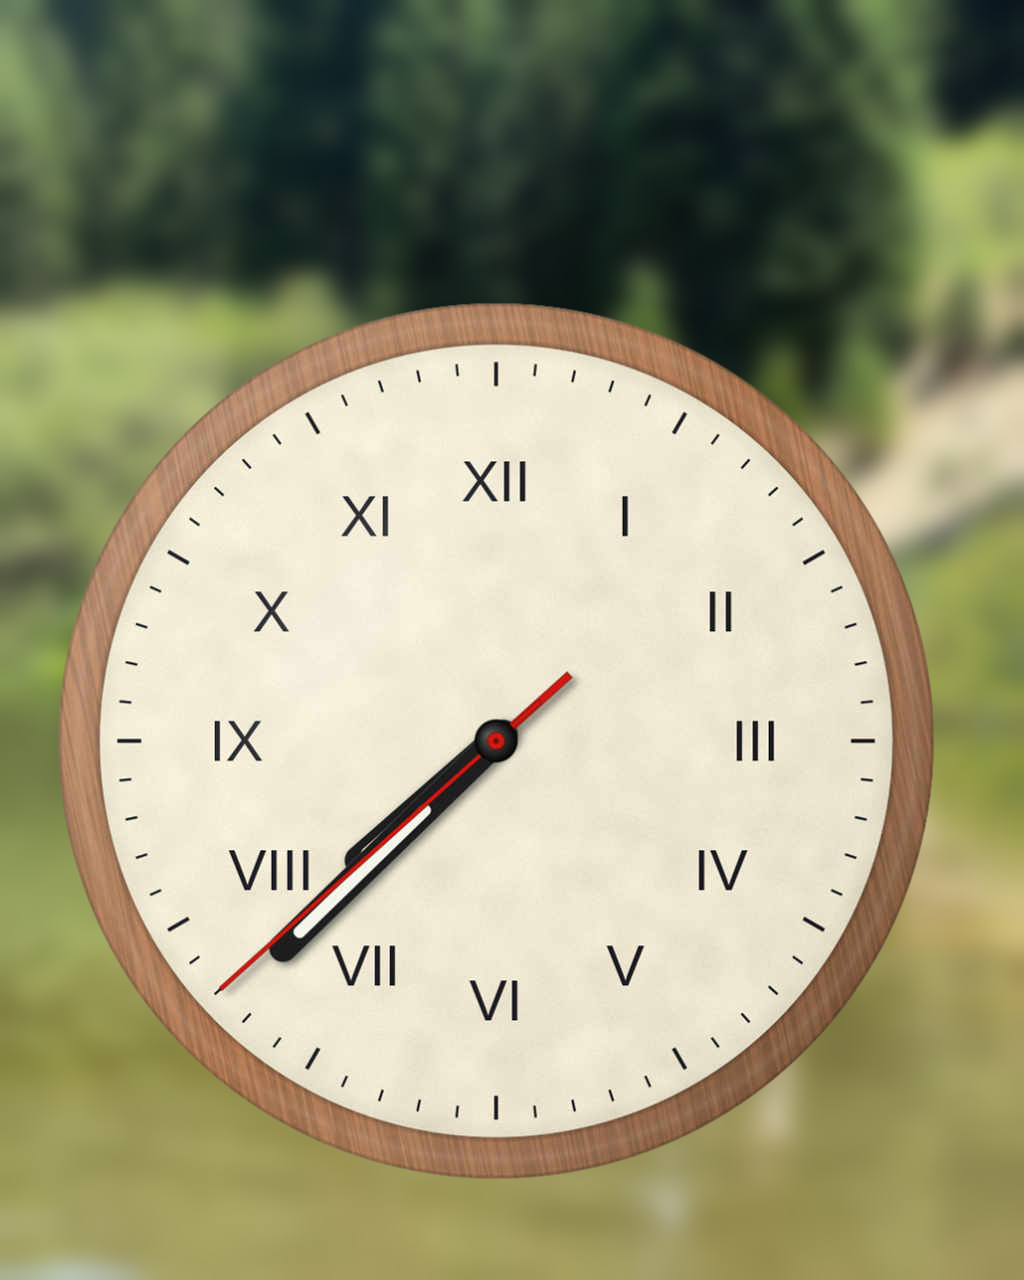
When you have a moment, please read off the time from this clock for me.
7:37:38
